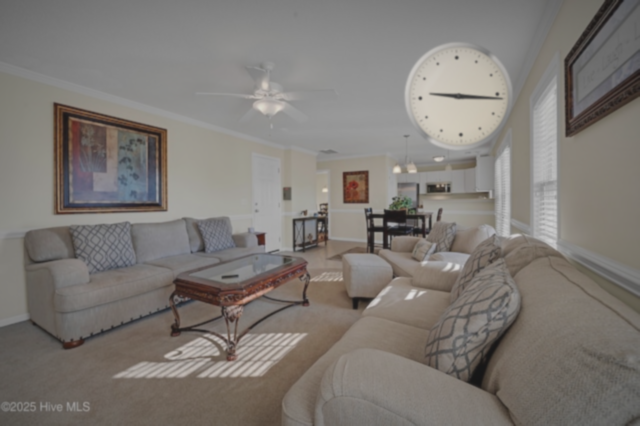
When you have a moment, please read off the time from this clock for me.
9:16
